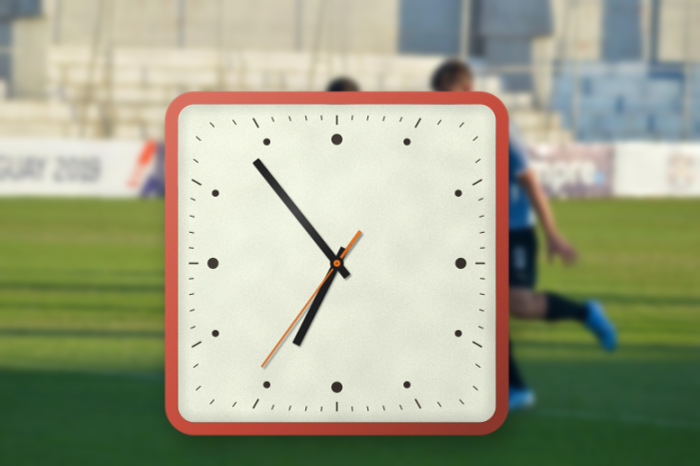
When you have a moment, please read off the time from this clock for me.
6:53:36
